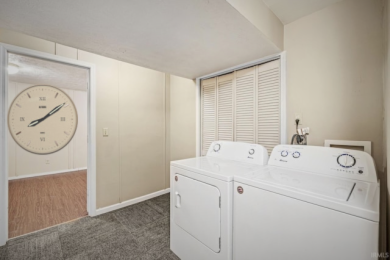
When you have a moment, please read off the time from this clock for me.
8:09
